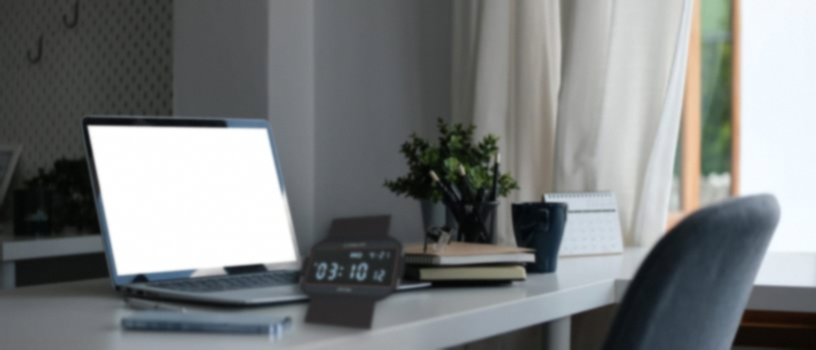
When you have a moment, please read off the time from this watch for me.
3:10
